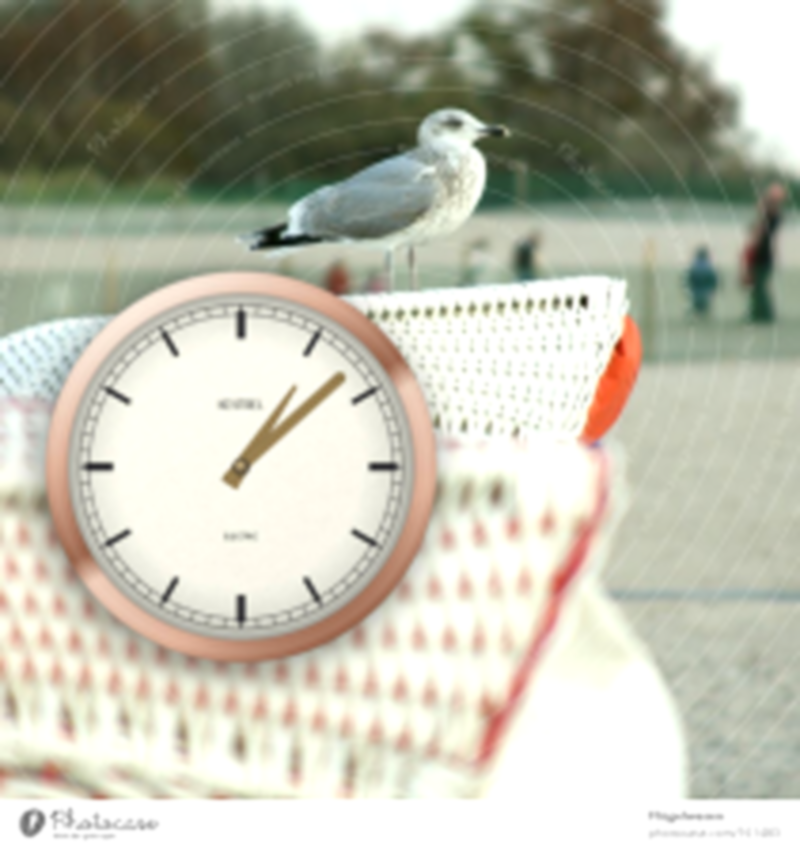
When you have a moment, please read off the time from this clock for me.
1:08
